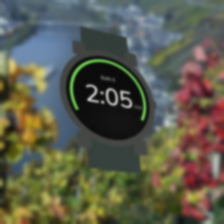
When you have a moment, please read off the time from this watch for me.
2:05
